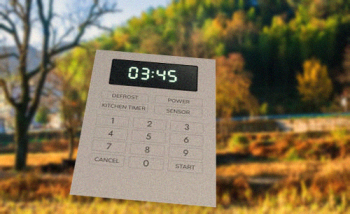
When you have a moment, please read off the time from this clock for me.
3:45
